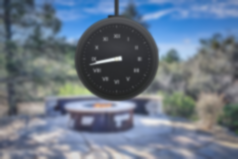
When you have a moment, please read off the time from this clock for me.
8:43
